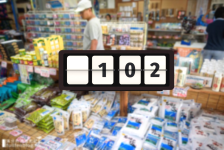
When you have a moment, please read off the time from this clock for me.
1:02
